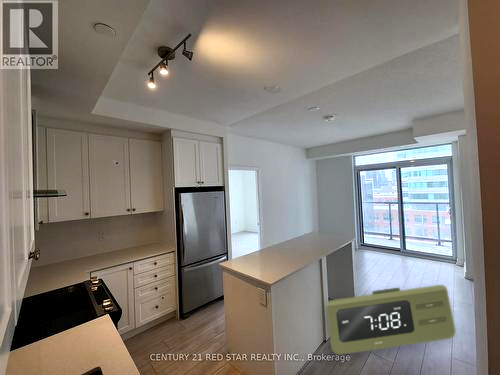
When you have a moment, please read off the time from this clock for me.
7:08
